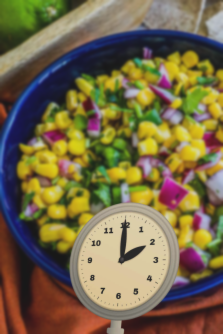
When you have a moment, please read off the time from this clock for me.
2:00
